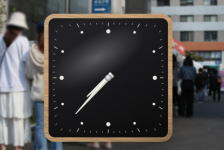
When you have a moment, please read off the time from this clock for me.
7:37
